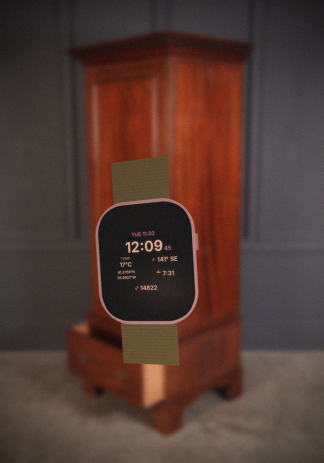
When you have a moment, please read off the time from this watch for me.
12:09
